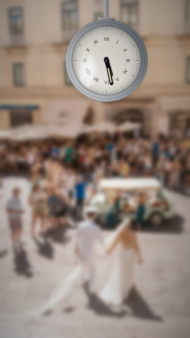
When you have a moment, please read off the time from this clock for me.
5:28
